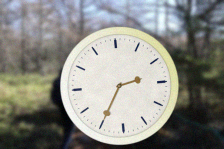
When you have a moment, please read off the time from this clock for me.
2:35
